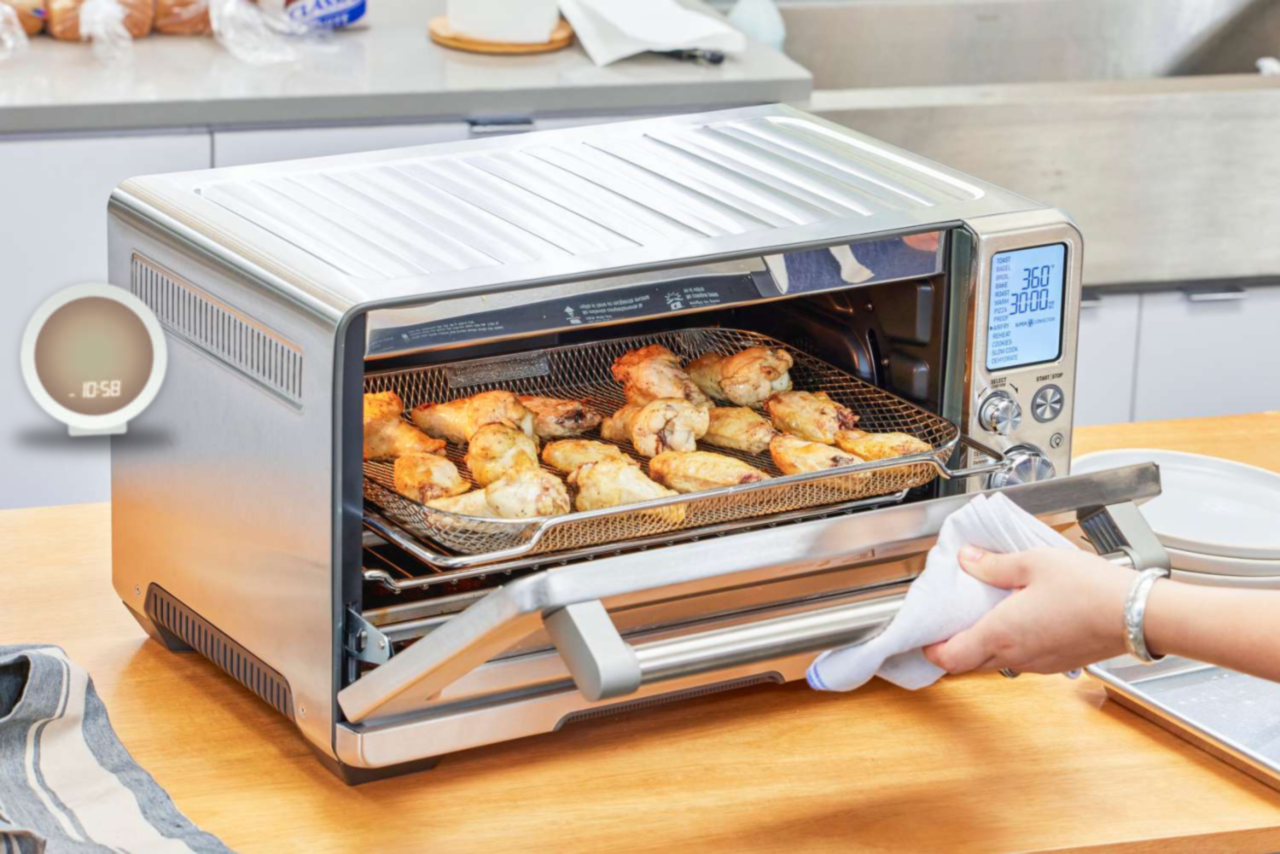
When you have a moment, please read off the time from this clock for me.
10:58
